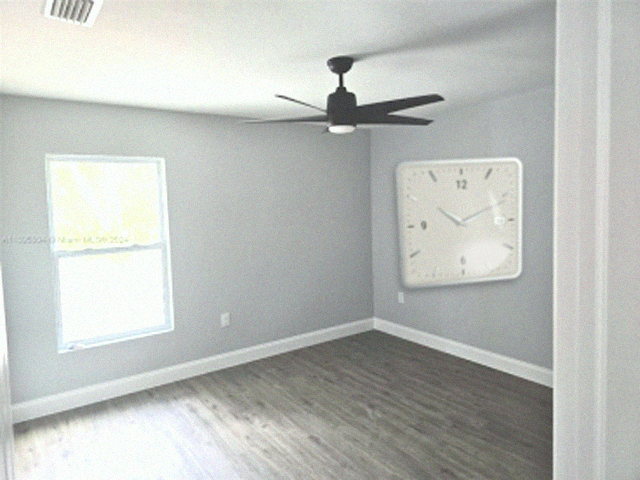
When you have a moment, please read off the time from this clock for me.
10:11
